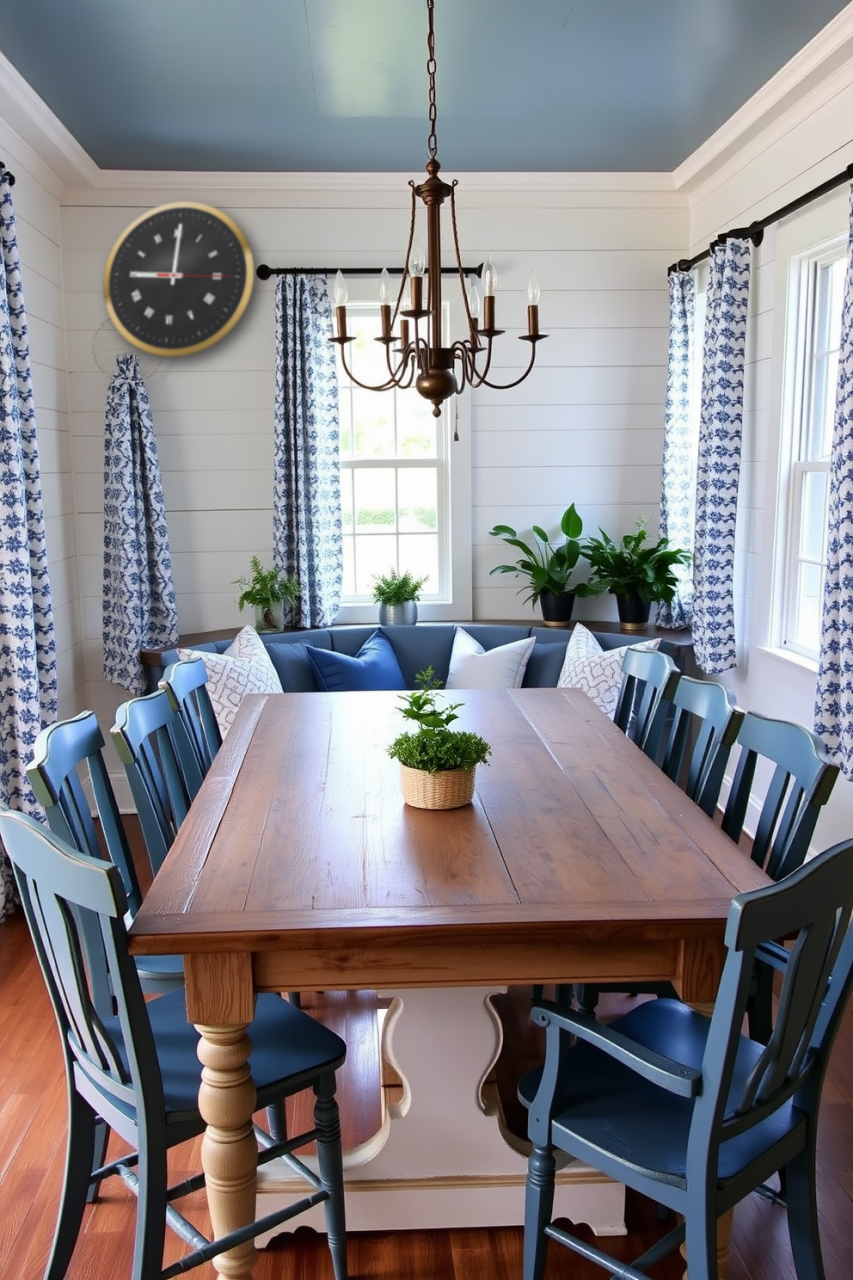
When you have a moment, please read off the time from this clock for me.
9:00:15
